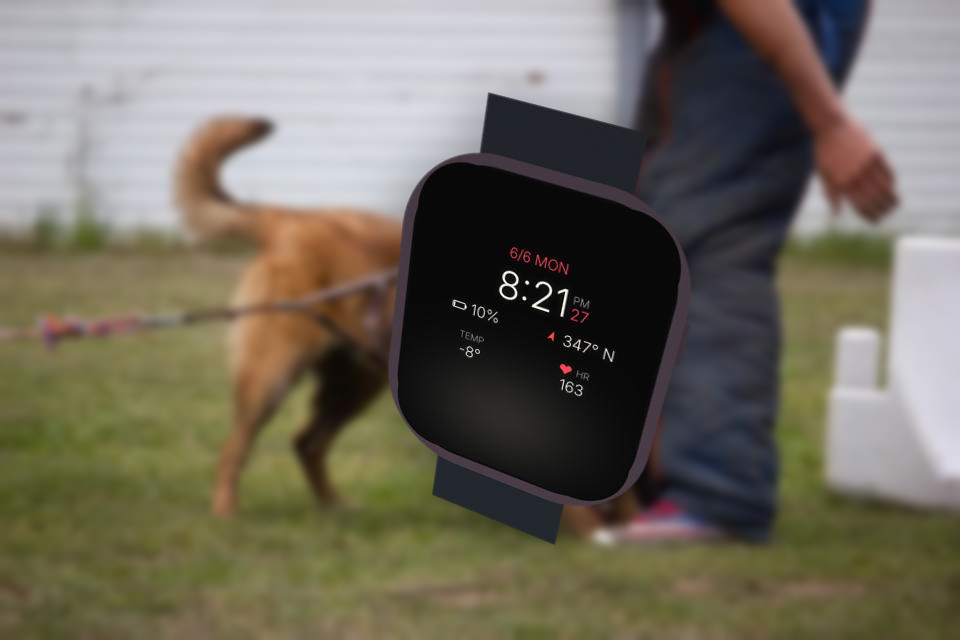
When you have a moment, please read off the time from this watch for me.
8:21:27
